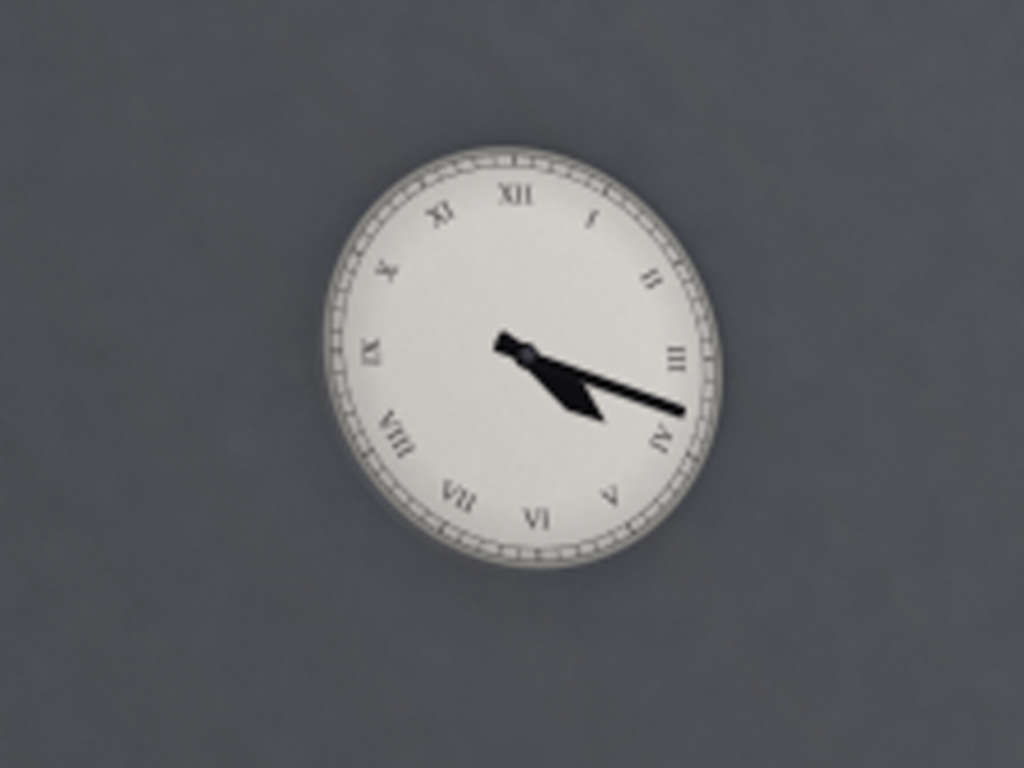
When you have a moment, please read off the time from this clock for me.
4:18
